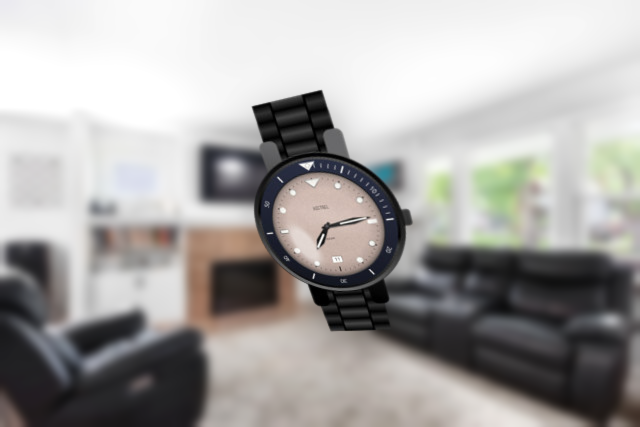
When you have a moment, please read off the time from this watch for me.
7:14
